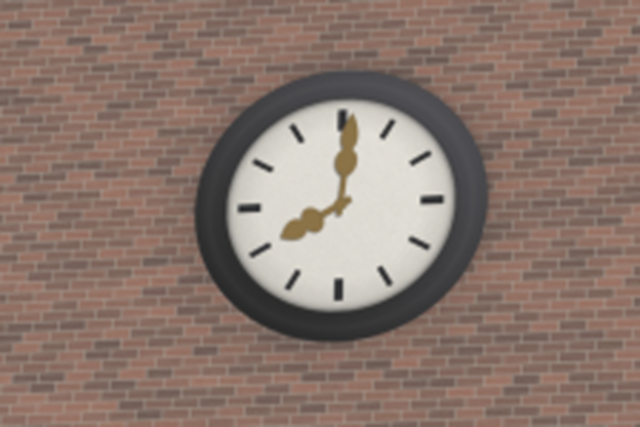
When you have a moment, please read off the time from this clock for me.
8:01
